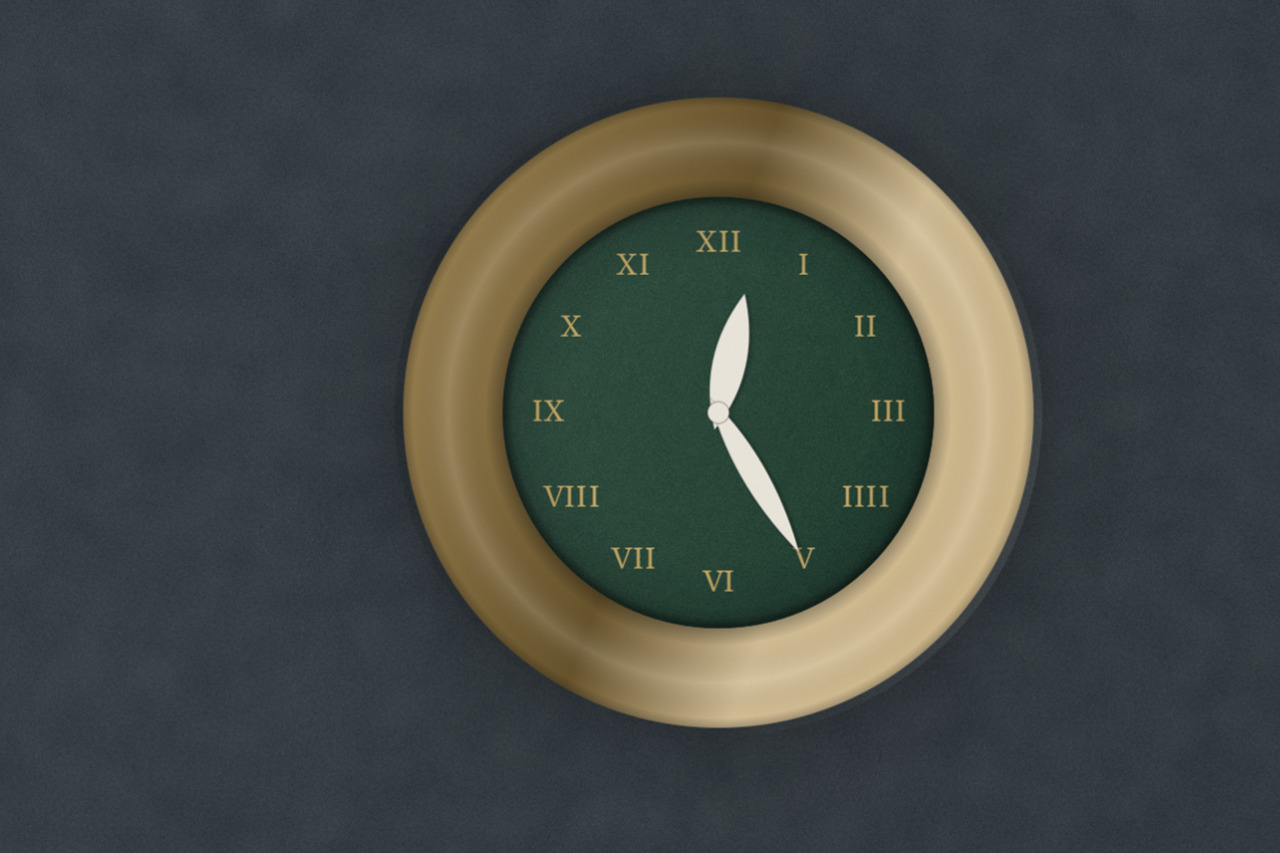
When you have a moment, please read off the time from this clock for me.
12:25
